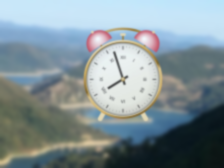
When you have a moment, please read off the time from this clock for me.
7:57
